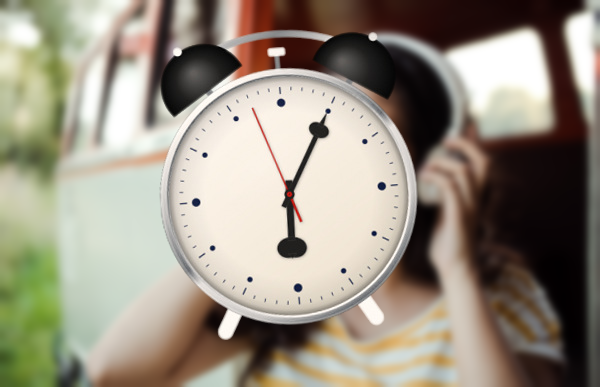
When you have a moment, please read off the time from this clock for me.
6:04:57
